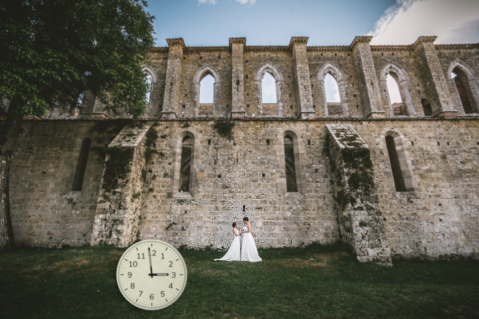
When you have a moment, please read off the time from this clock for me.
2:59
